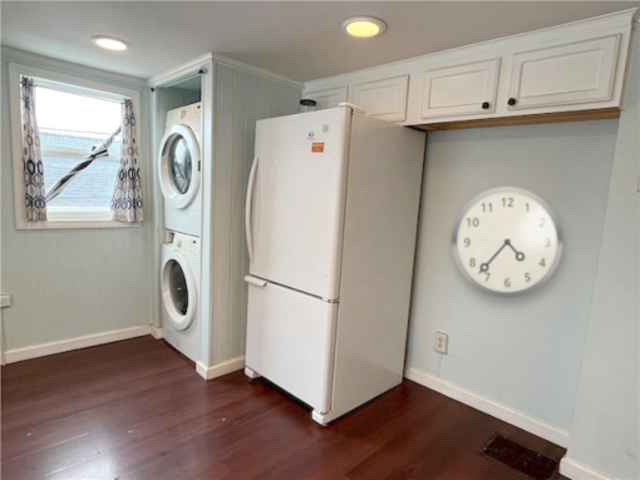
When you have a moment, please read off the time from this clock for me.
4:37
